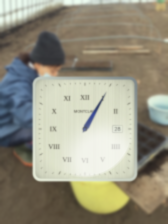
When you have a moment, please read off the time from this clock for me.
1:05
